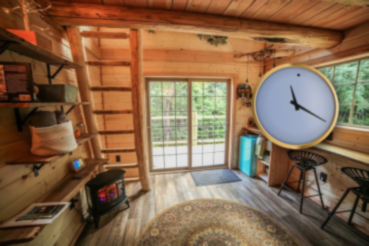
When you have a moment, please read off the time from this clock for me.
11:19
